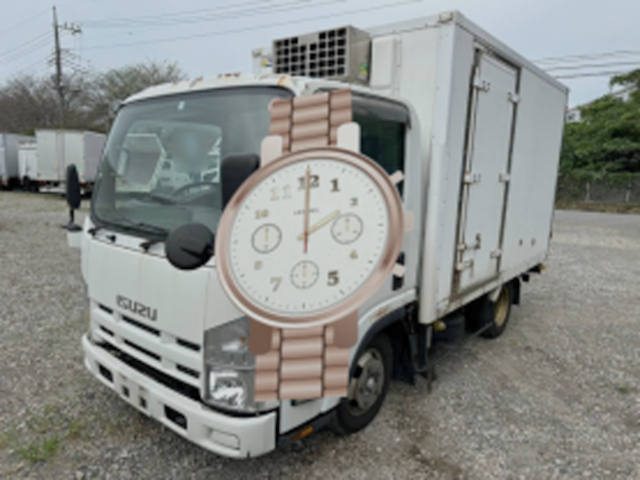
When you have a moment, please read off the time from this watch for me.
2:00
